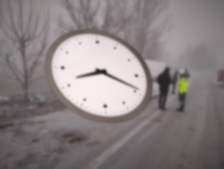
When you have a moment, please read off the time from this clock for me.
8:19
